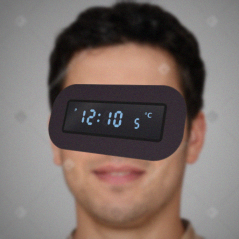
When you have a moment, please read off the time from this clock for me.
12:10
